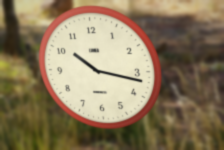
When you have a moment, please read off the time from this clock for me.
10:17
